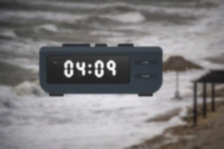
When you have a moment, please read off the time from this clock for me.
4:09
